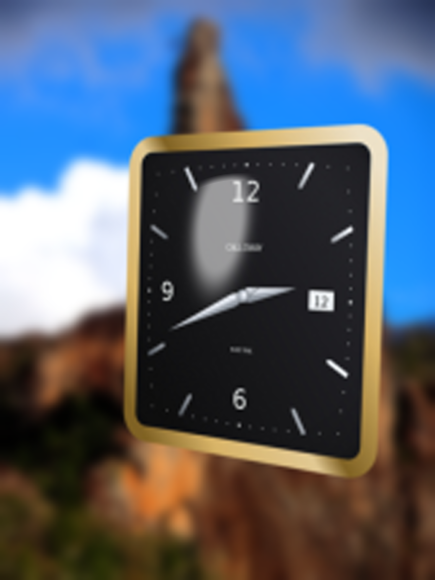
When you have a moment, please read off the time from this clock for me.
2:41
